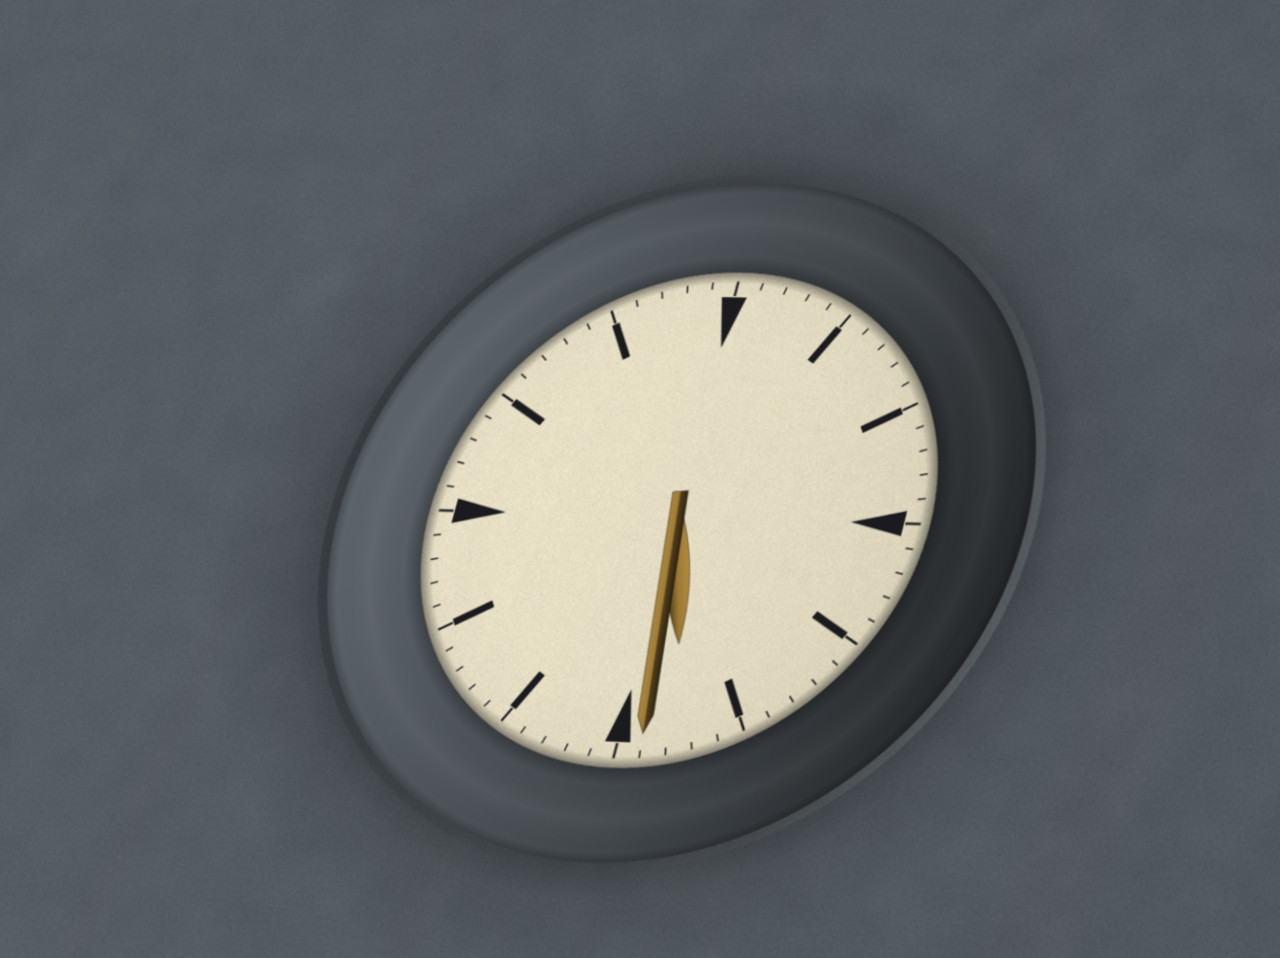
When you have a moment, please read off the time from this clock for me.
5:29
